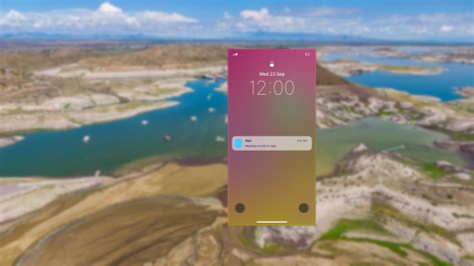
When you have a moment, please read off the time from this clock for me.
12:00
